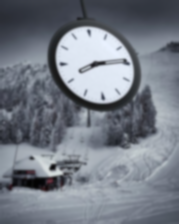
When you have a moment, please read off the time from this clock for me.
8:14
